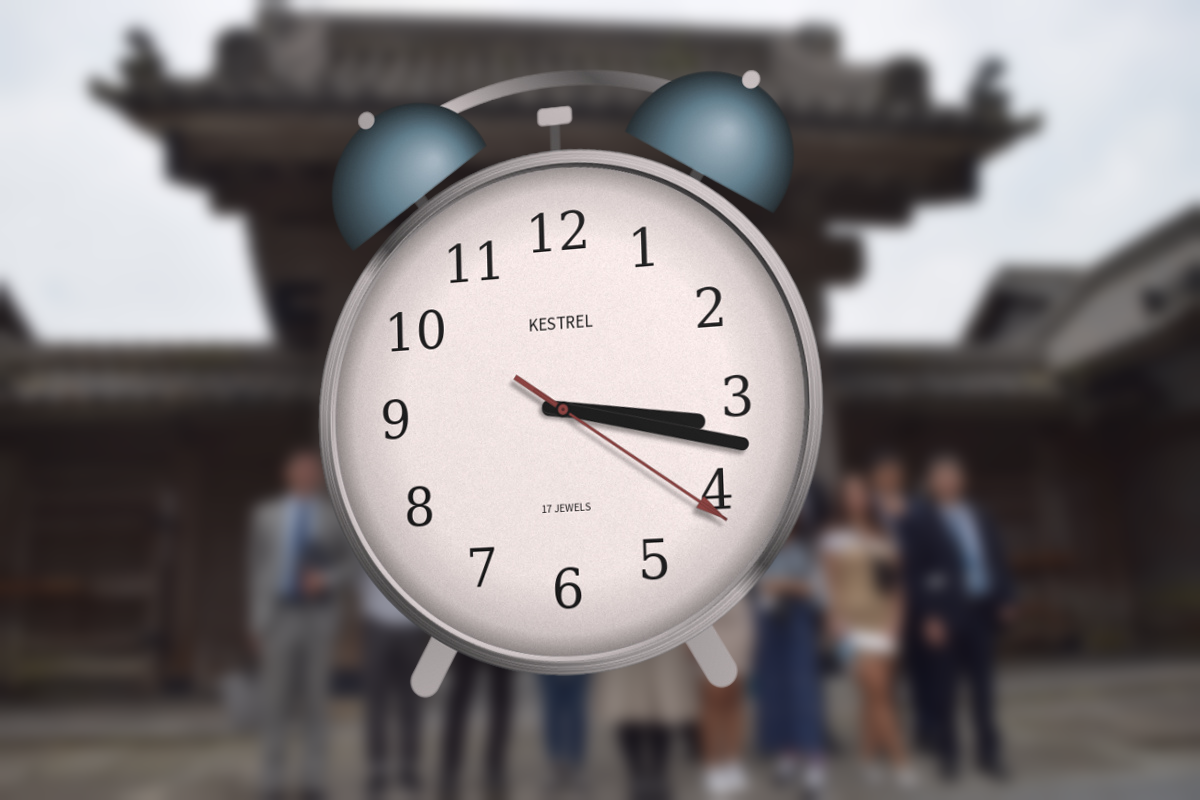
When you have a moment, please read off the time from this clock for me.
3:17:21
